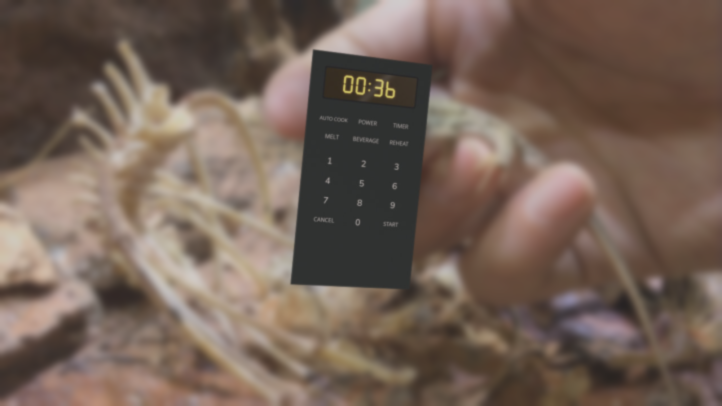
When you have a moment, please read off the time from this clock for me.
0:36
